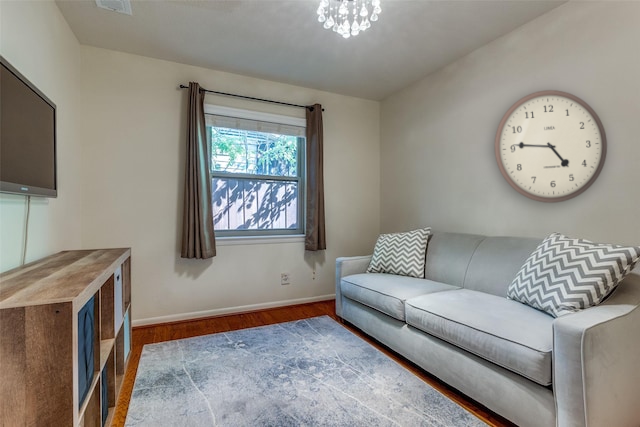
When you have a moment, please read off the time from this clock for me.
4:46
